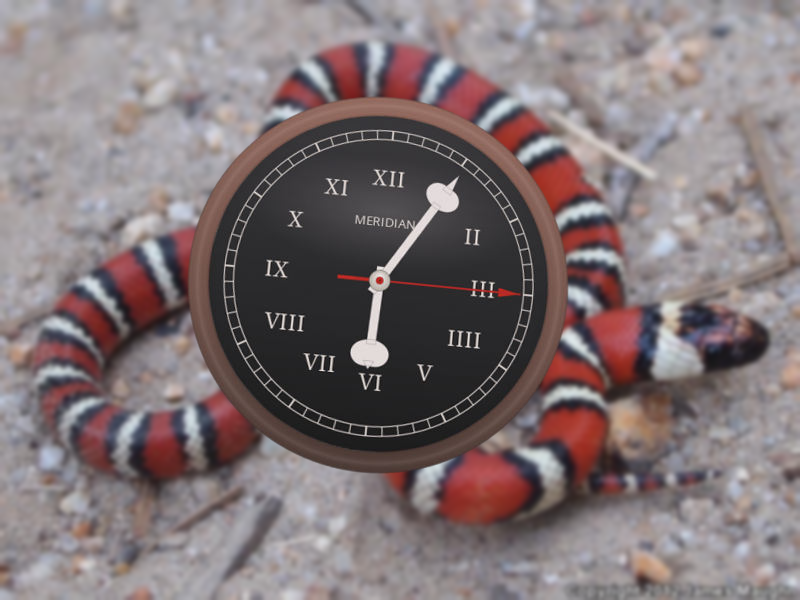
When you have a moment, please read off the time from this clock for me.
6:05:15
